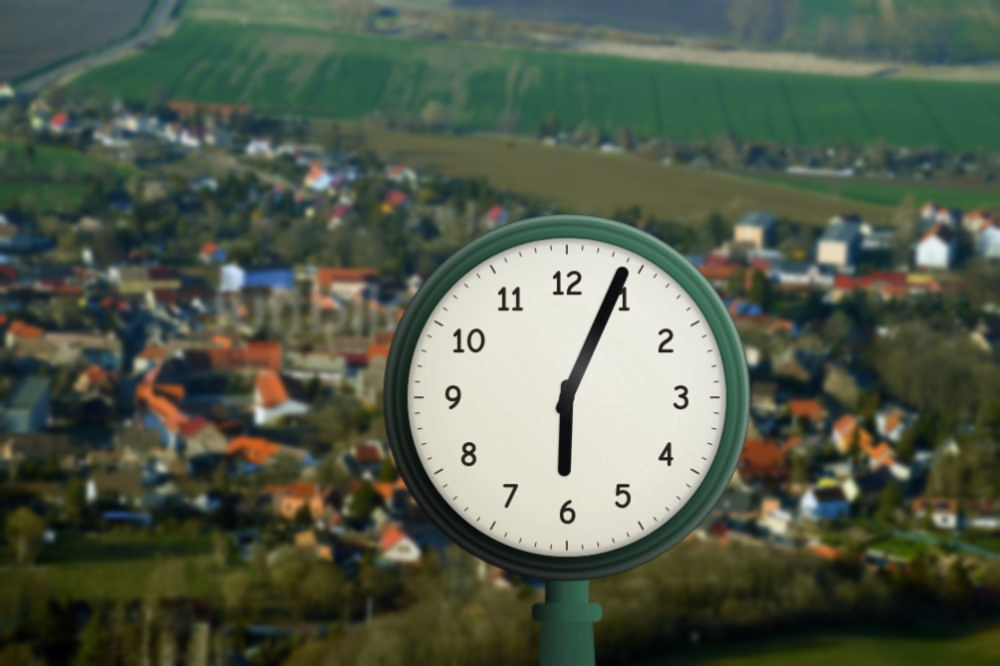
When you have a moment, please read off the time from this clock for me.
6:04
